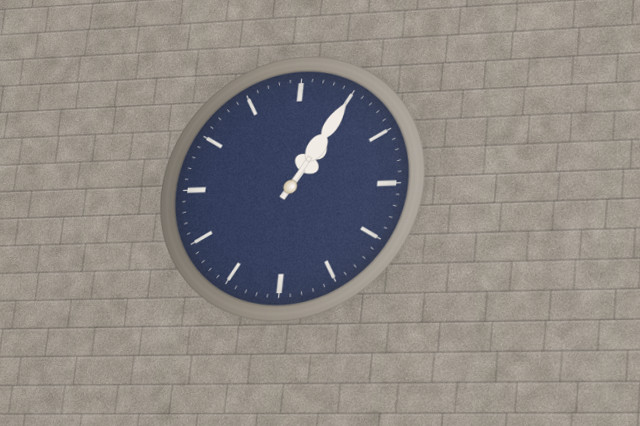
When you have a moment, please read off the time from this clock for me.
1:05
